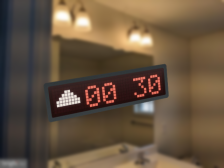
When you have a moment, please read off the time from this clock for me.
0:30
